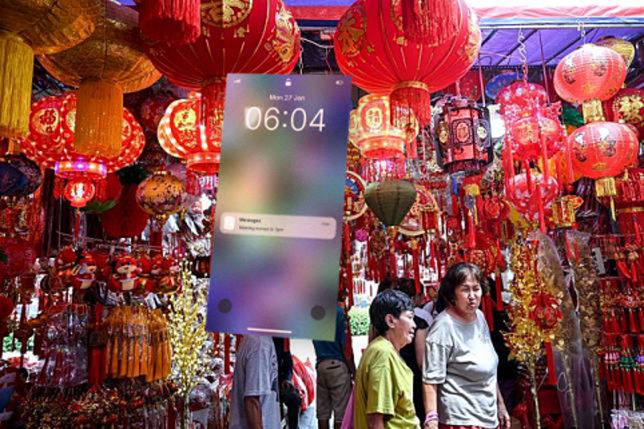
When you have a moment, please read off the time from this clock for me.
6:04
